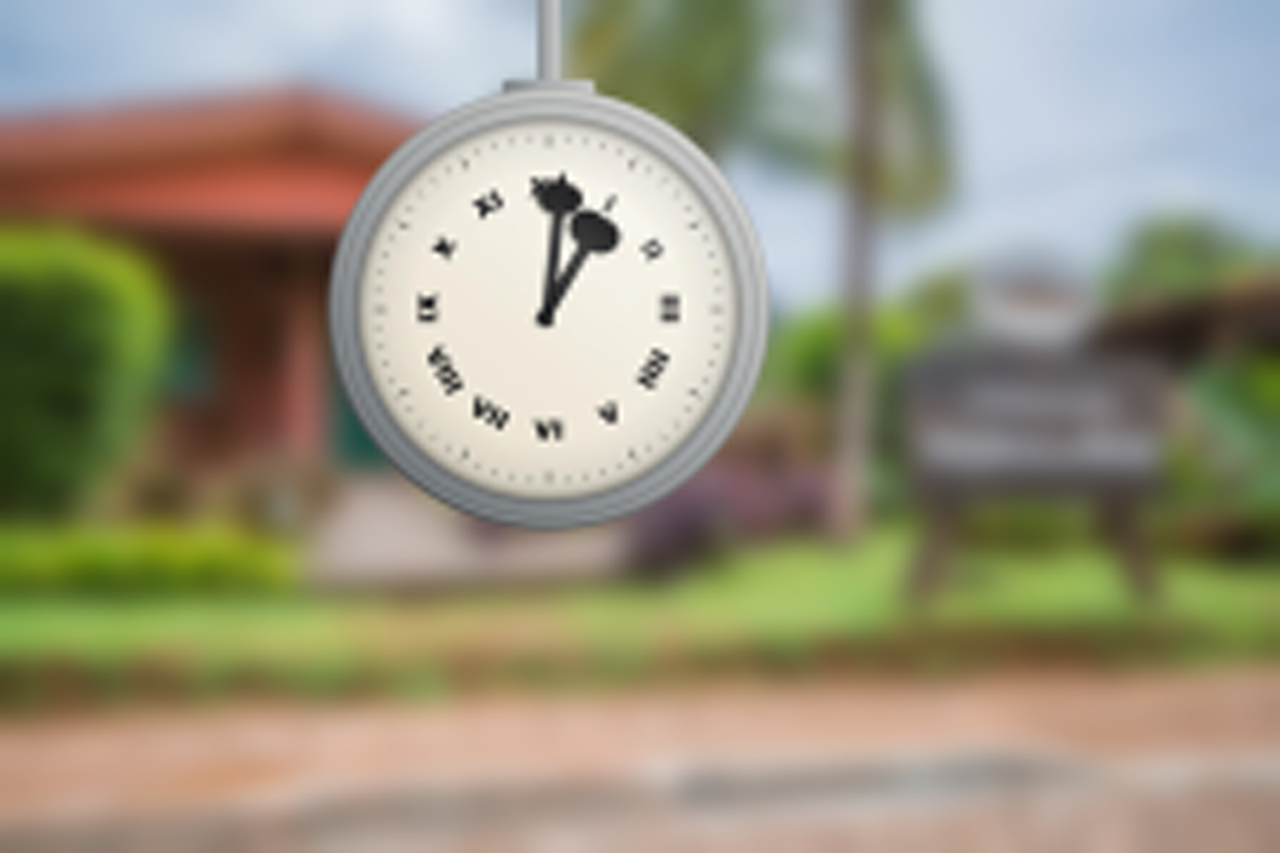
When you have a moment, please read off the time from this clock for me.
1:01
